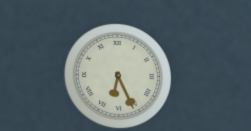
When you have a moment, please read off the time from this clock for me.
6:26
